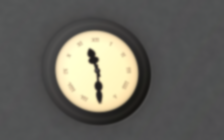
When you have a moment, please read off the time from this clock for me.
11:30
